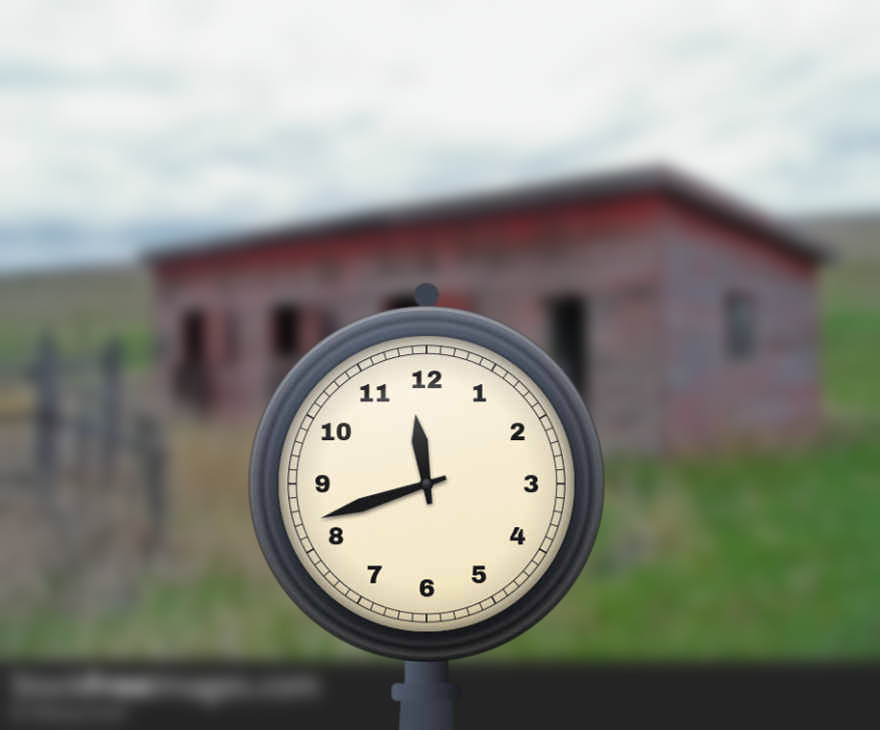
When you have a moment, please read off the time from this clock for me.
11:42
